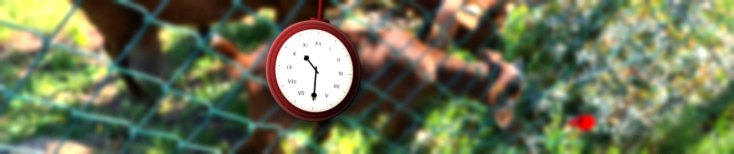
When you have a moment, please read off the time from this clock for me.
10:30
